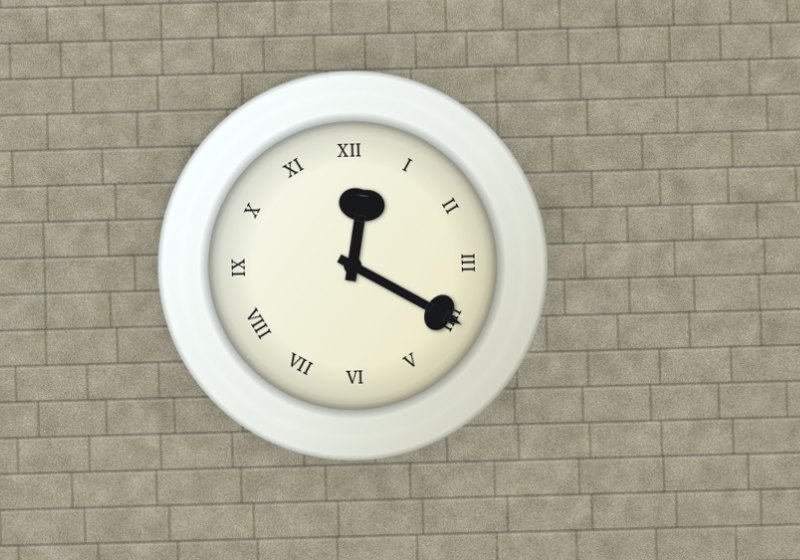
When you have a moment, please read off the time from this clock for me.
12:20
